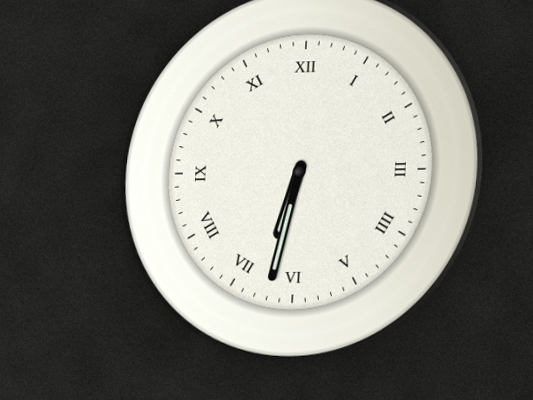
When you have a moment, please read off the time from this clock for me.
6:32
